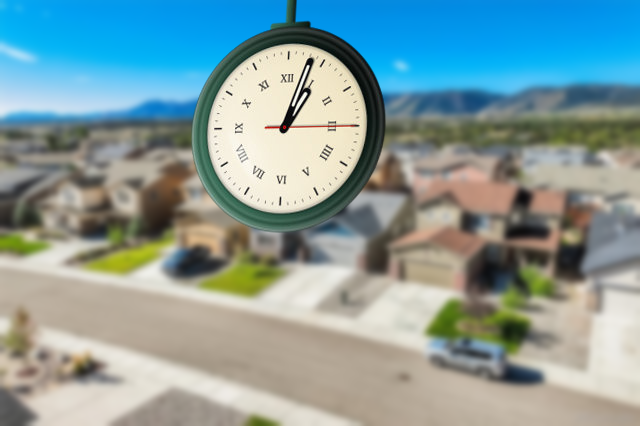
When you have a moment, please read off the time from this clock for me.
1:03:15
